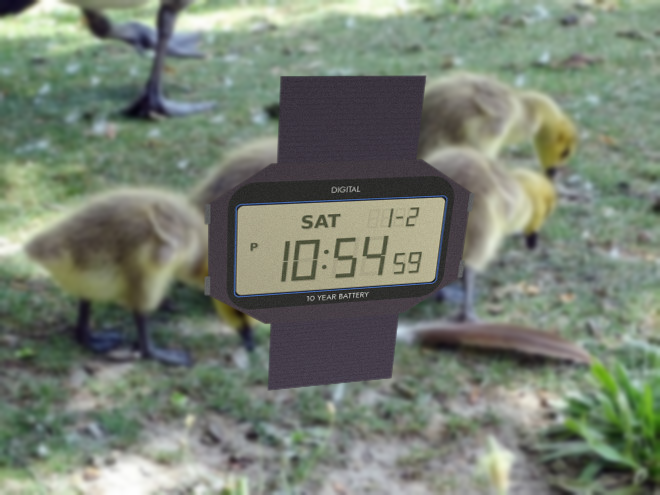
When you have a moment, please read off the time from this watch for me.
10:54:59
